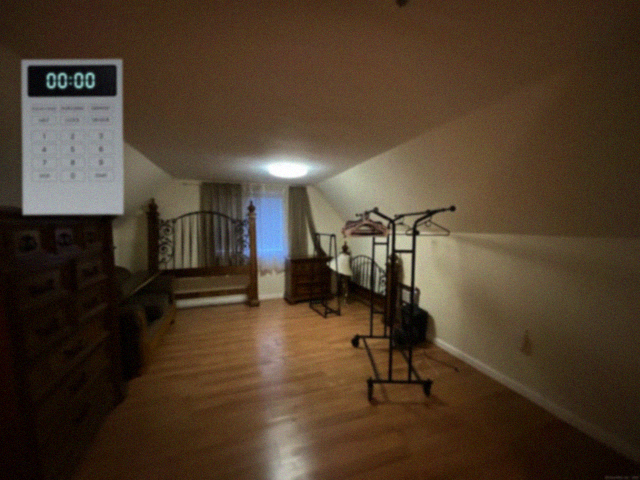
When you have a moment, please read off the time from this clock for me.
0:00
